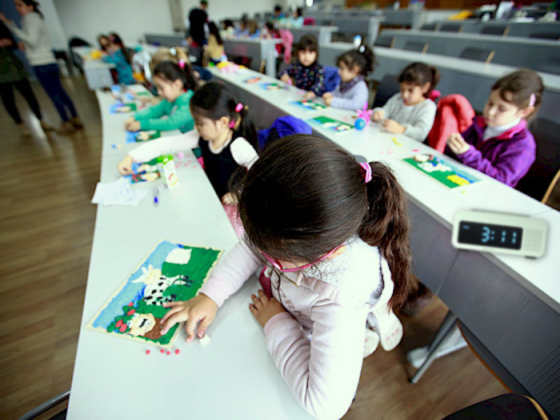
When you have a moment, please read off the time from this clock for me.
3:11
